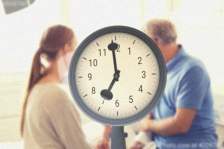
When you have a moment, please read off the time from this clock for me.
6:59
